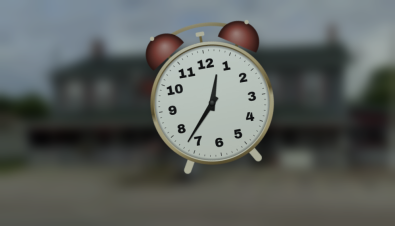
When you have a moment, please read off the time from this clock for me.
12:37
